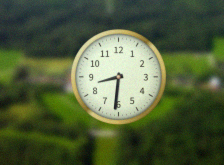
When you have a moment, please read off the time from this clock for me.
8:31
